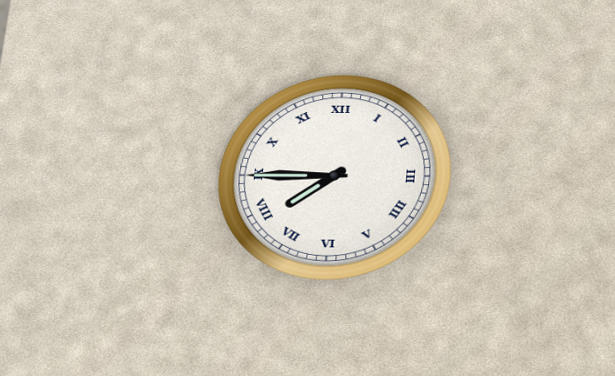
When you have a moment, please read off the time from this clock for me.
7:45
